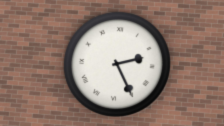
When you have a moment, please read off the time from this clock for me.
2:25
